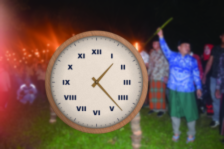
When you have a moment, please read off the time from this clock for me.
1:23
